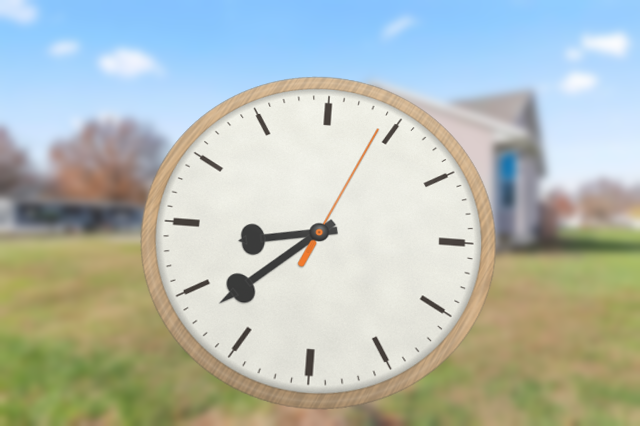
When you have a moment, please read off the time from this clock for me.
8:38:04
